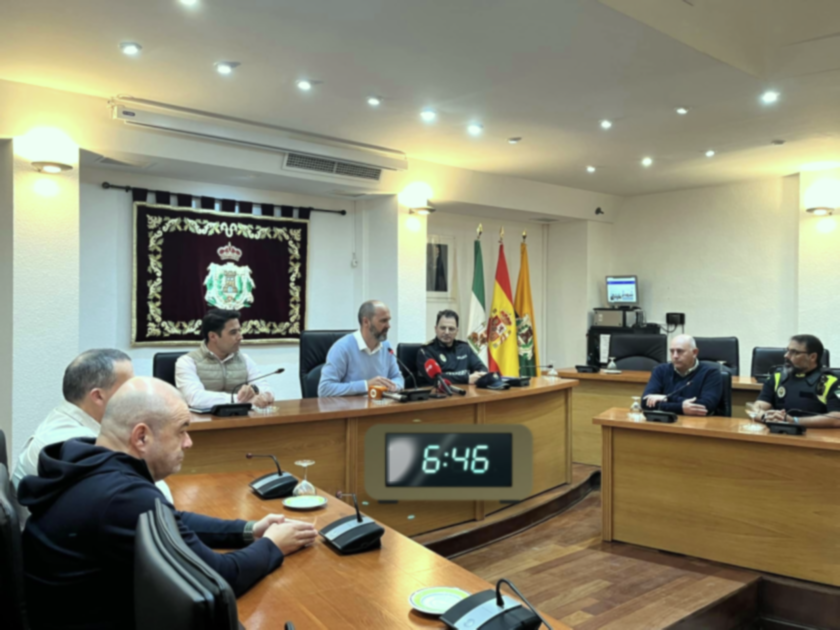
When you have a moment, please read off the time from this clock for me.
6:46
